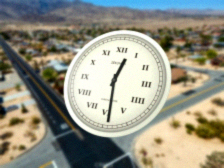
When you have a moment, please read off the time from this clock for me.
12:29
